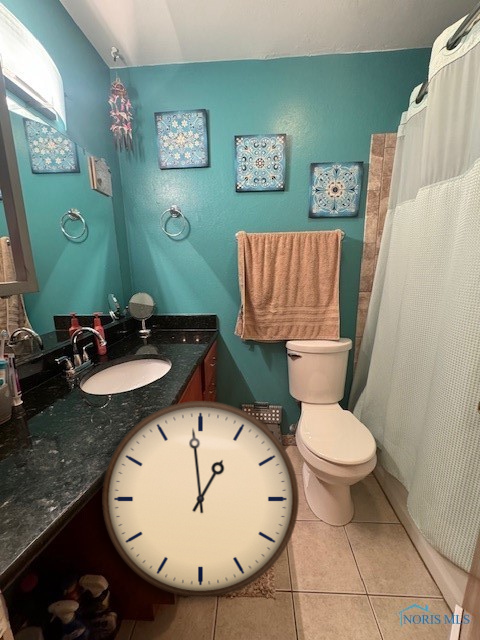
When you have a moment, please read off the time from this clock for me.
12:59
